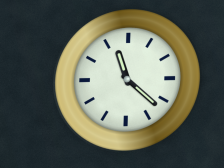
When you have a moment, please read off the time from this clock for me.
11:22
